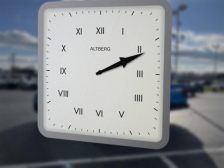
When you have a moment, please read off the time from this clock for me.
2:11
